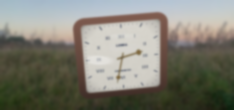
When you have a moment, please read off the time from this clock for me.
2:32
